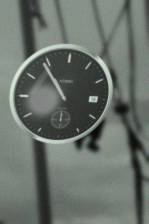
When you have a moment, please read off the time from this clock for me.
10:54
